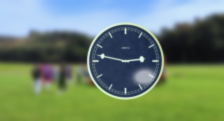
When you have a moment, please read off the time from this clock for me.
2:47
